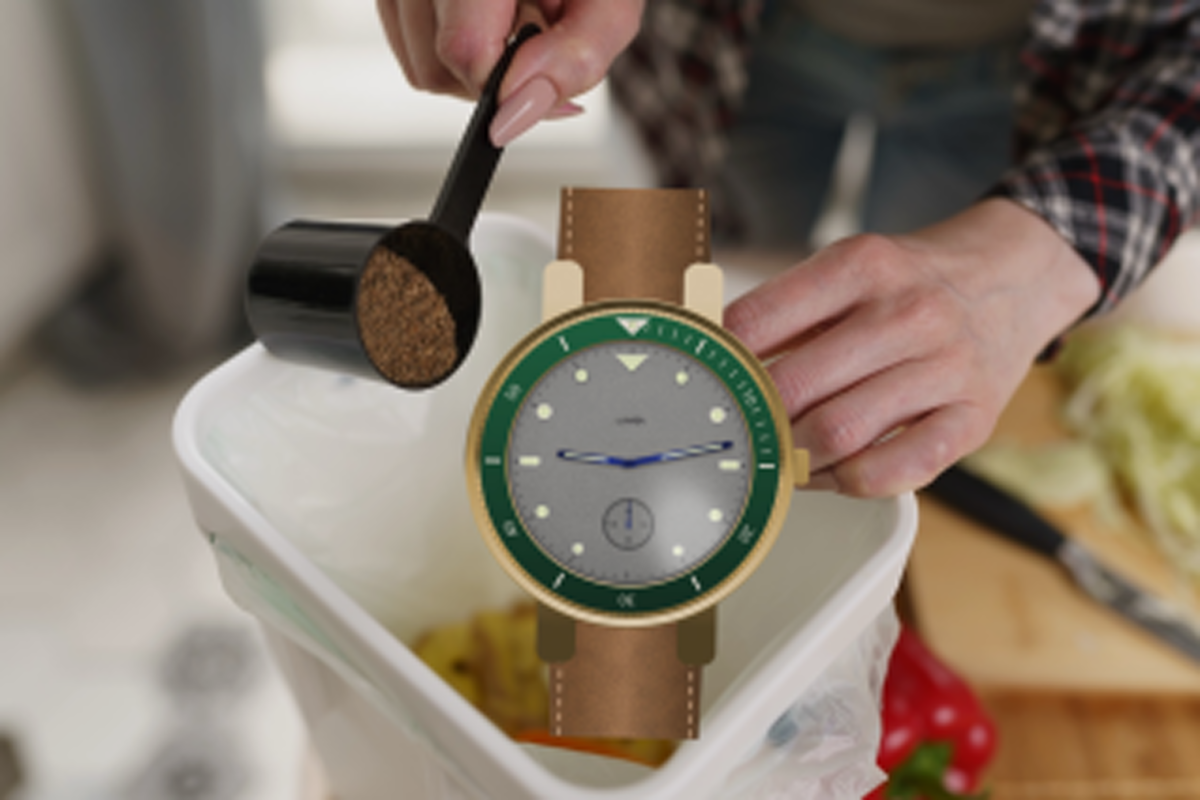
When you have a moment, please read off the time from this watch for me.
9:13
